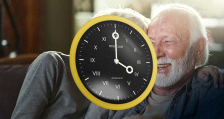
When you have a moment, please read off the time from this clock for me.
4:00
